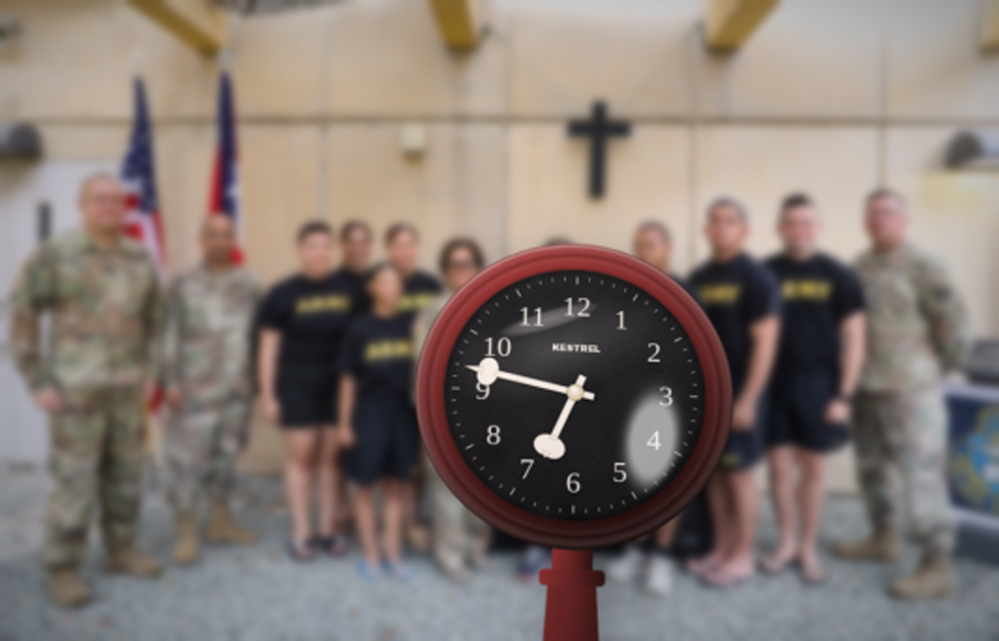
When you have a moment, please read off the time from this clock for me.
6:47
